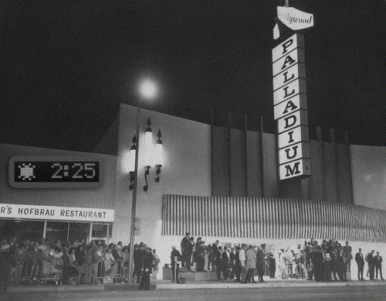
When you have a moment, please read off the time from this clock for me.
2:25
